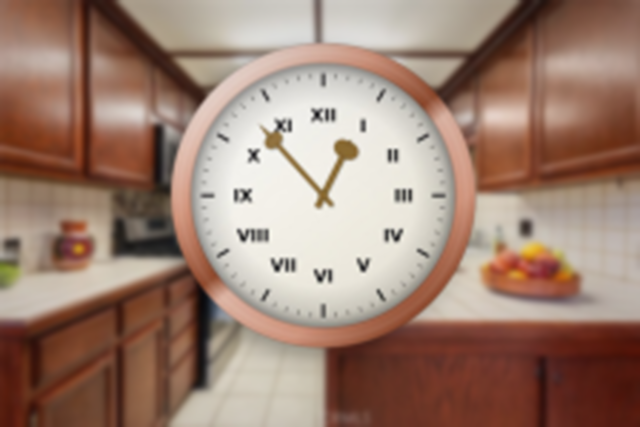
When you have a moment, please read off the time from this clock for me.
12:53
